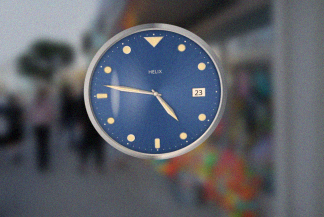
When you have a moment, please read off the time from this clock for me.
4:47
